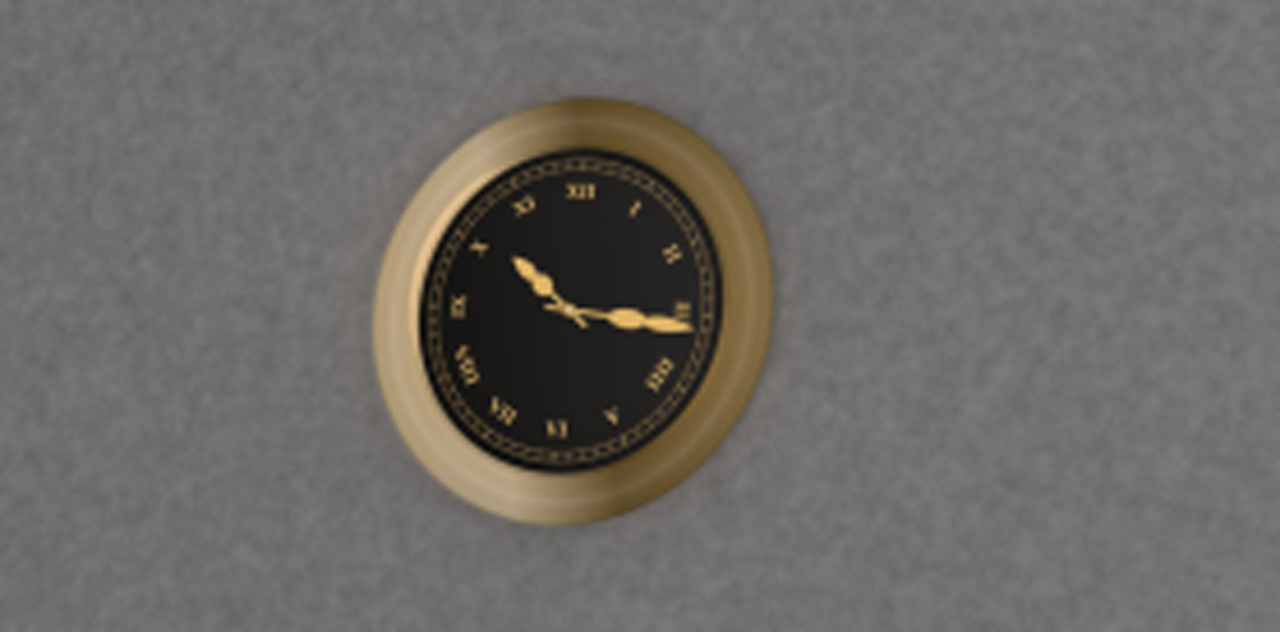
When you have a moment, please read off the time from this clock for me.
10:16
